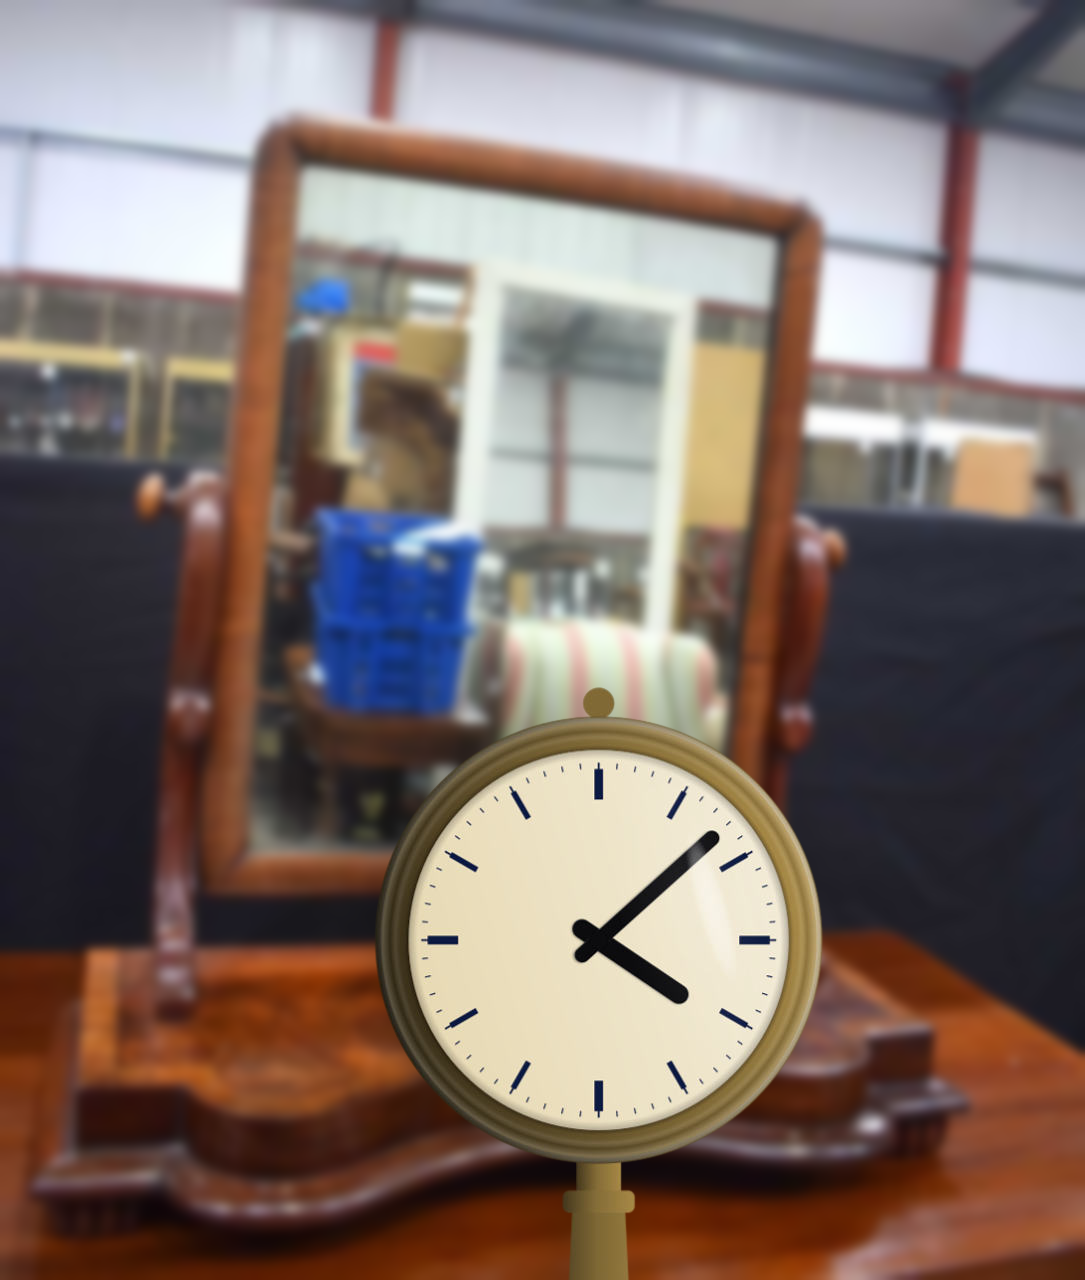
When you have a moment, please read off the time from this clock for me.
4:08
